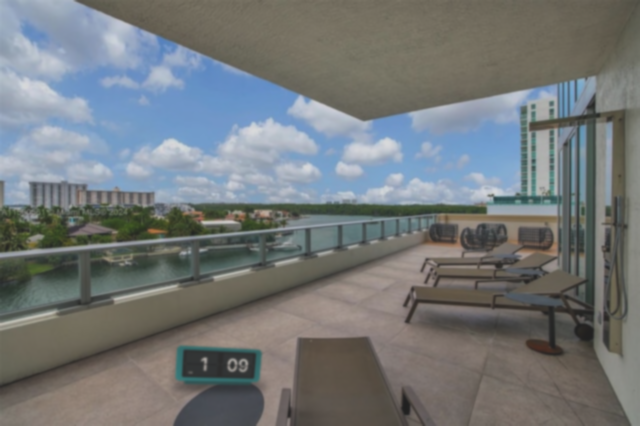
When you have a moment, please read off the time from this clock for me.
1:09
